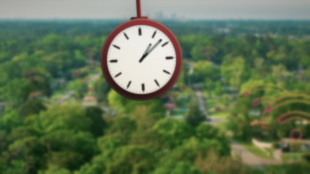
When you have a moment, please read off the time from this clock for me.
1:08
